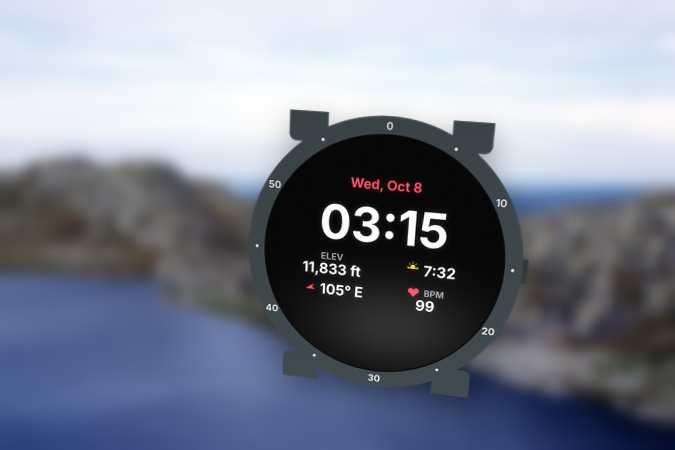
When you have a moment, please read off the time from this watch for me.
3:15
